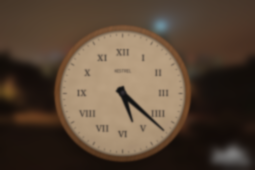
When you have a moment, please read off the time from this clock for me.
5:22
